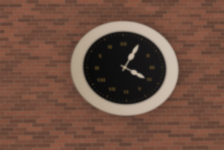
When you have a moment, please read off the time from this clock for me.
4:05
